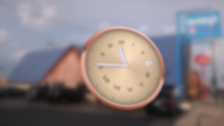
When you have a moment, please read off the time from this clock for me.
11:46
